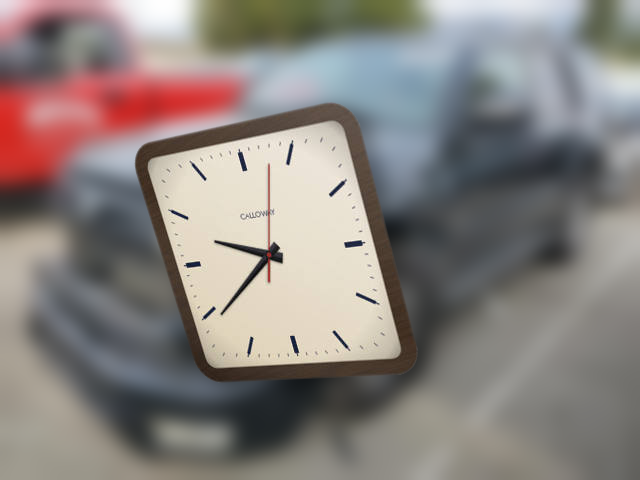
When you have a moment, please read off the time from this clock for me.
9:39:03
